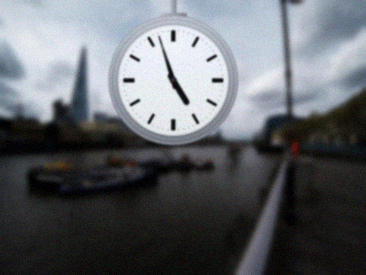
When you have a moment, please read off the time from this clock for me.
4:57
